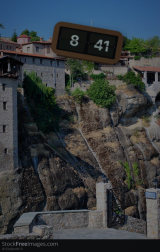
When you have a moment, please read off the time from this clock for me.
8:41
